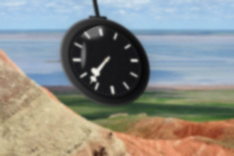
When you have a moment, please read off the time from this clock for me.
7:37
